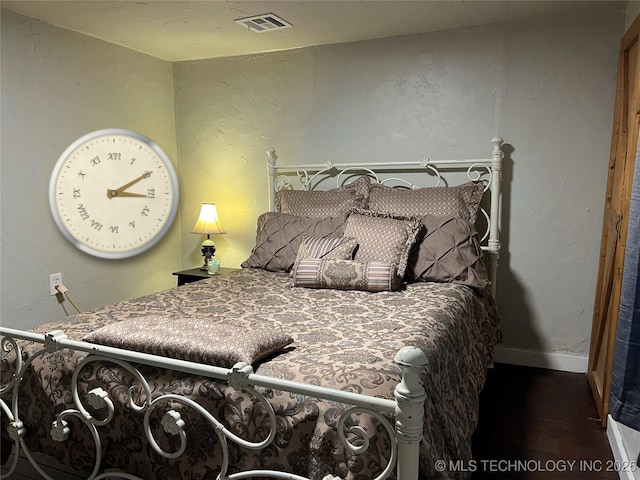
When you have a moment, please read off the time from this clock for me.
3:10
